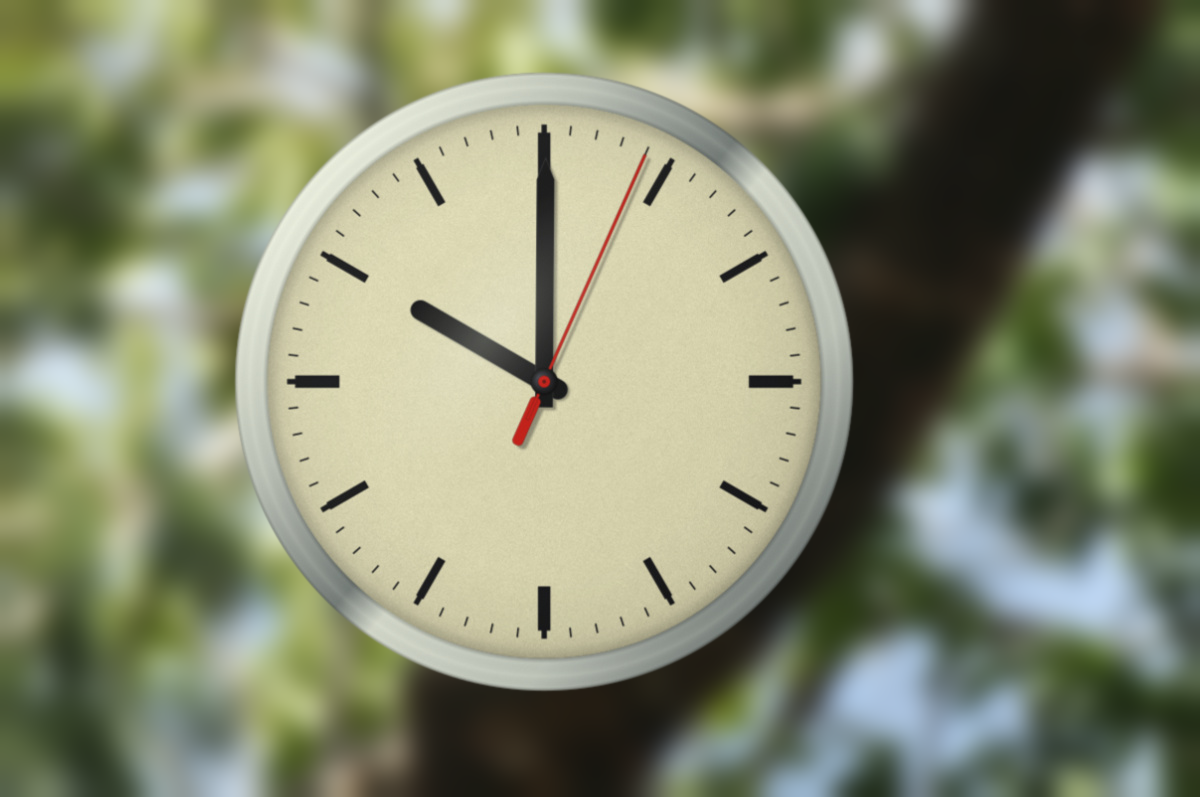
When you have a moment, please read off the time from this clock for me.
10:00:04
